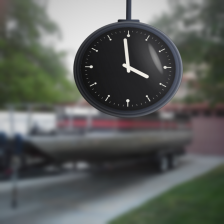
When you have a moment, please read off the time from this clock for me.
3:59
